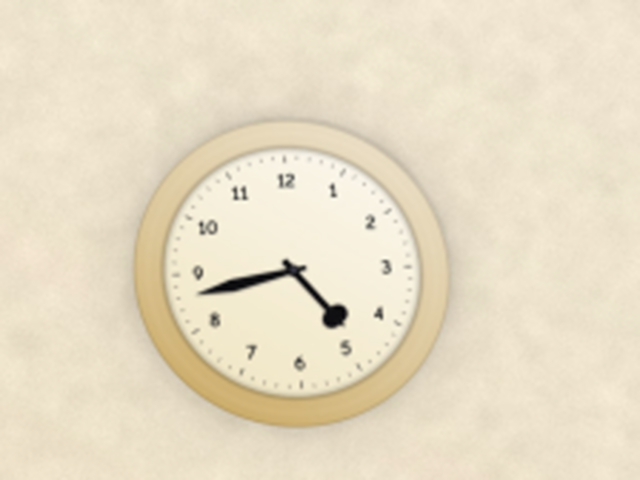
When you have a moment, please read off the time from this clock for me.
4:43
